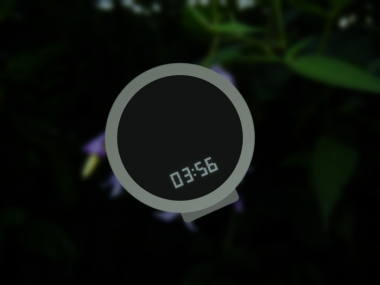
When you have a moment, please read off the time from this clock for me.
3:56
